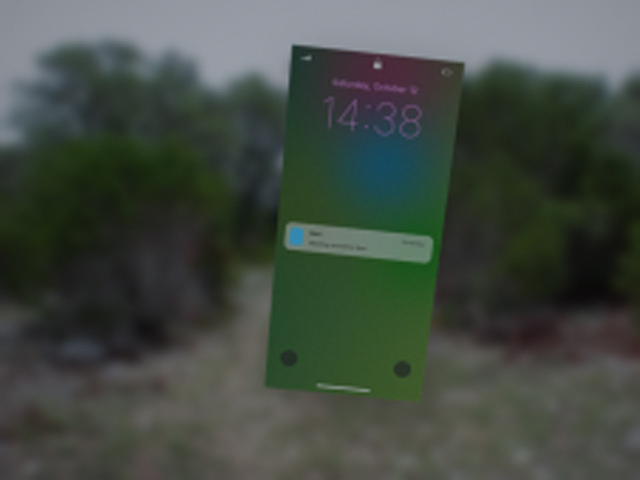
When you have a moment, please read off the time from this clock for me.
14:38
